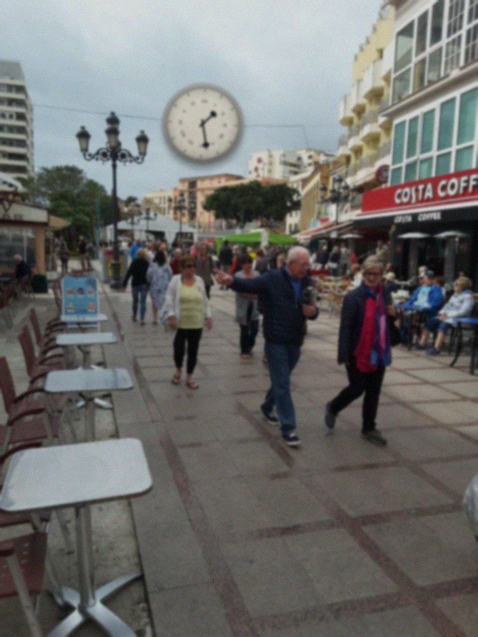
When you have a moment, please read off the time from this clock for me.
1:28
